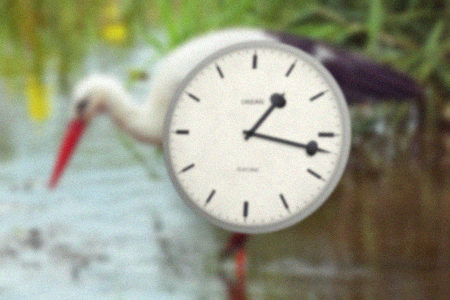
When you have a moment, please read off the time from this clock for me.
1:17
